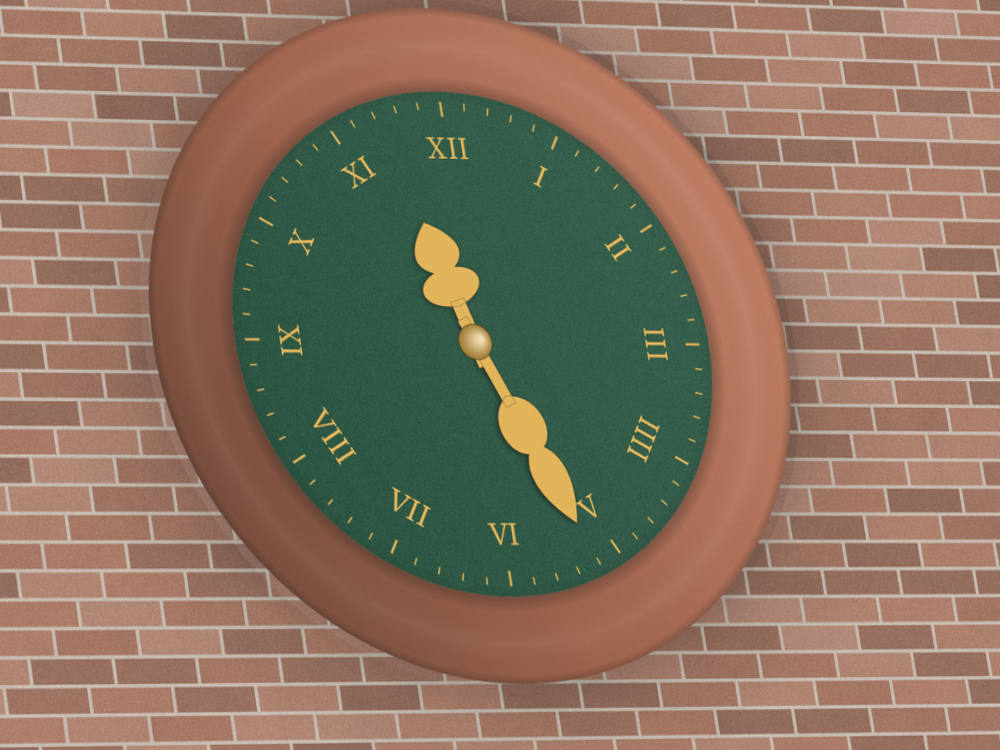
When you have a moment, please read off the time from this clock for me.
11:26
